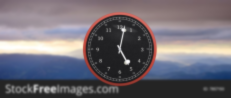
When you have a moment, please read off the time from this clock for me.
5:02
